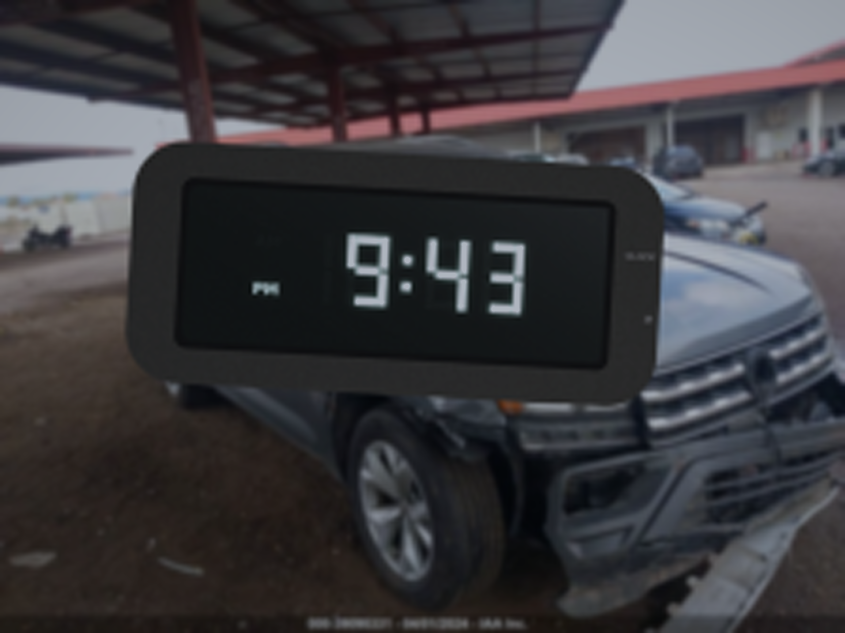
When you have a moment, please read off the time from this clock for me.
9:43
